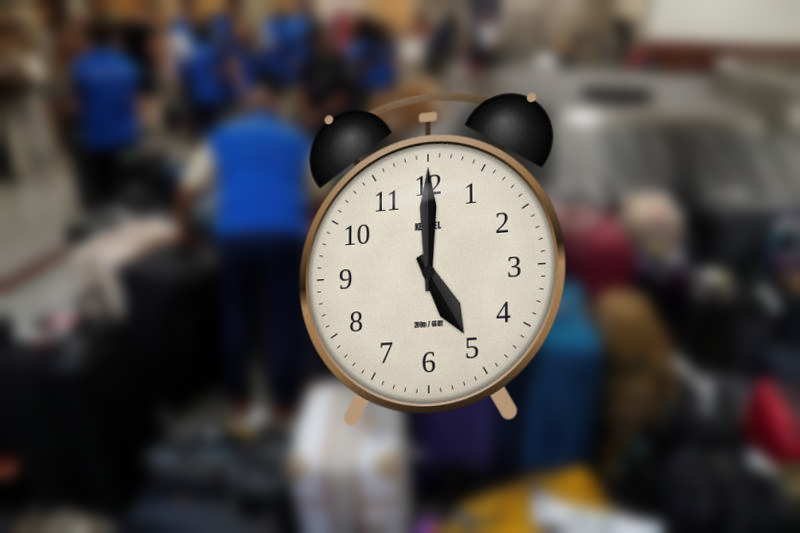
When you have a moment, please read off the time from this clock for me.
5:00
